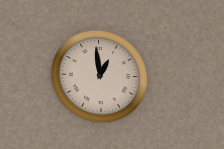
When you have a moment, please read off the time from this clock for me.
12:59
